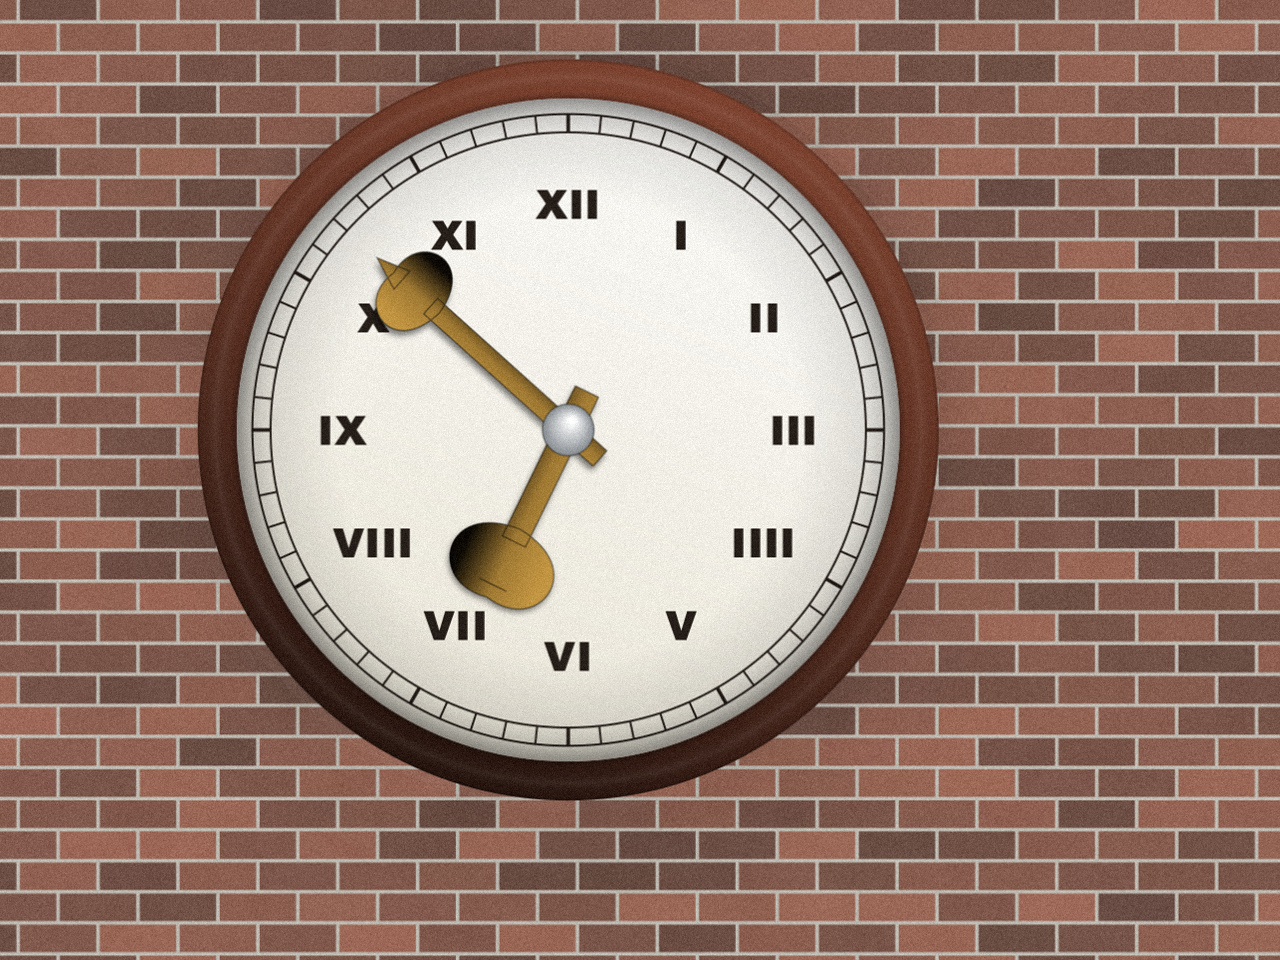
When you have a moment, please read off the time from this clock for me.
6:52
